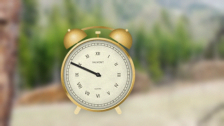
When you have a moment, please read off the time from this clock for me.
9:49
